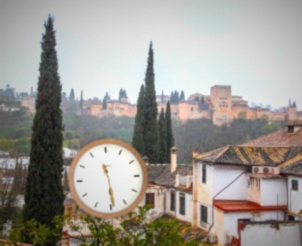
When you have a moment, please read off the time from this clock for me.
11:29
